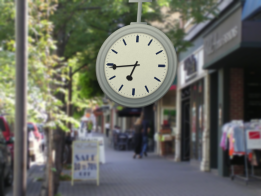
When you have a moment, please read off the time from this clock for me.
6:44
